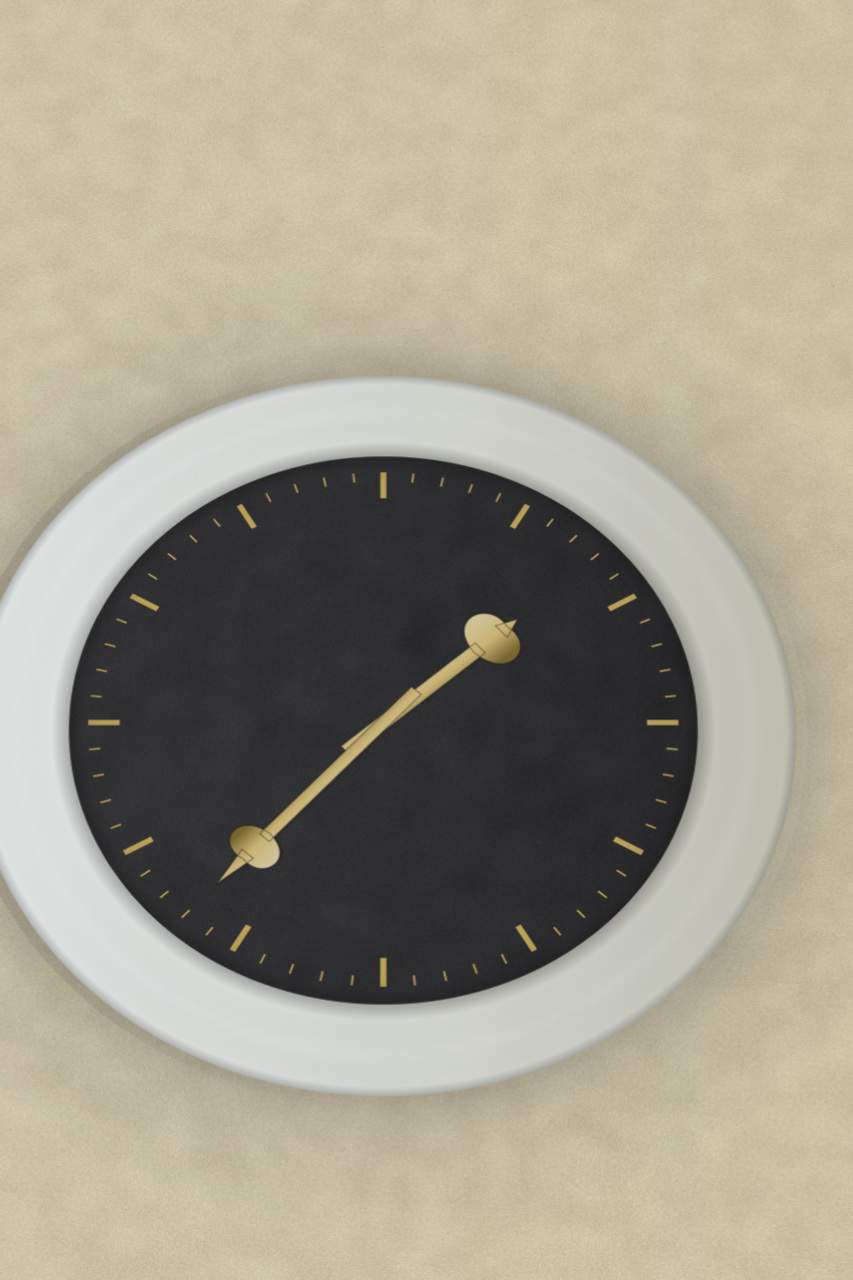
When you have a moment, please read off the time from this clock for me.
1:37
